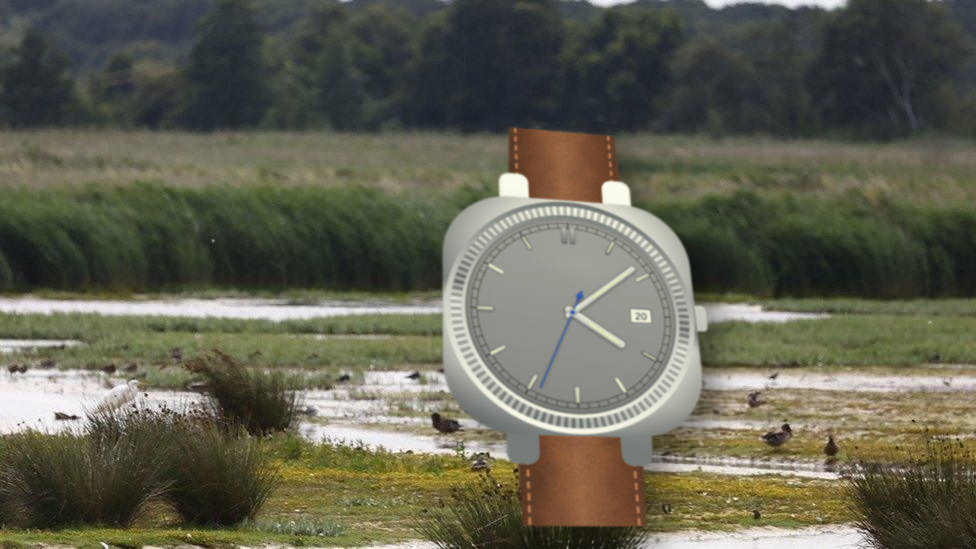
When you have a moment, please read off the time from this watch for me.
4:08:34
